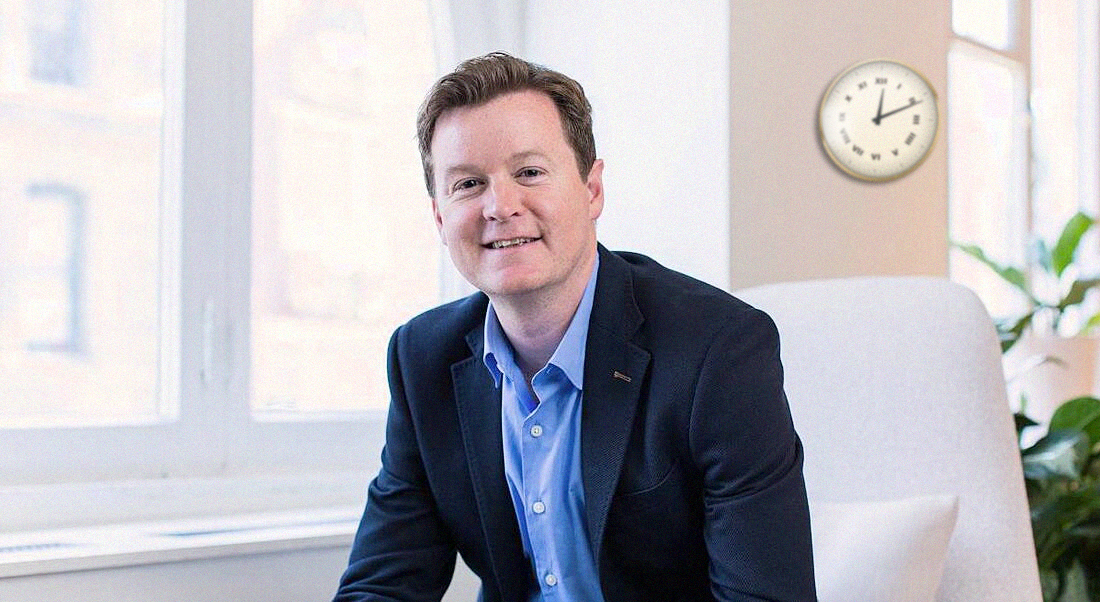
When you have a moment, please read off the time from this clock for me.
12:11
